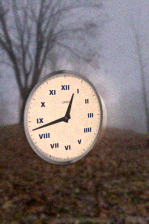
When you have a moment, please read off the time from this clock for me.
12:43
